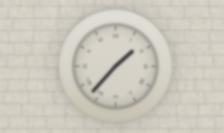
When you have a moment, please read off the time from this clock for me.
1:37
